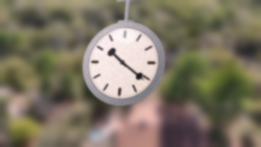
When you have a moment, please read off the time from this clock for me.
10:21
